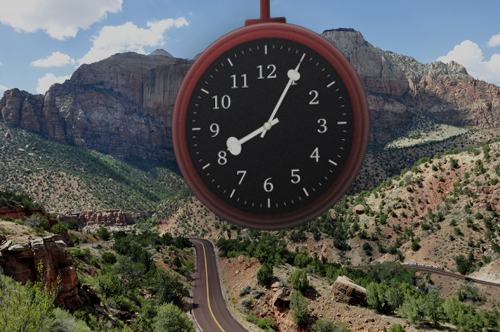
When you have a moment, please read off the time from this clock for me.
8:05
